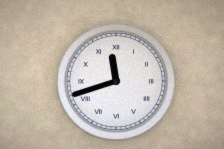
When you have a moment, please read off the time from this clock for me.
11:42
